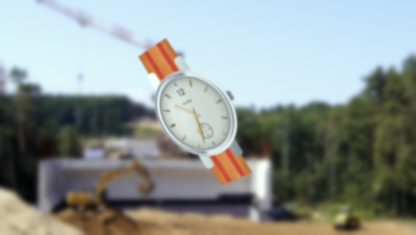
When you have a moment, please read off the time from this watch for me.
10:33
